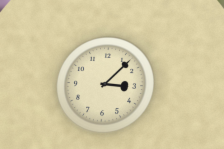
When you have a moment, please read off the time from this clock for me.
3:07
